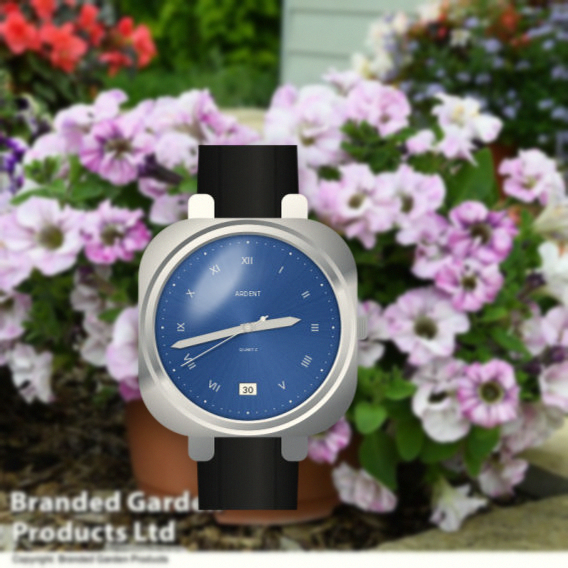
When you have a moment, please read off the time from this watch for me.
2:42:40
